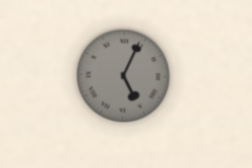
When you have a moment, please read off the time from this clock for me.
5:04
